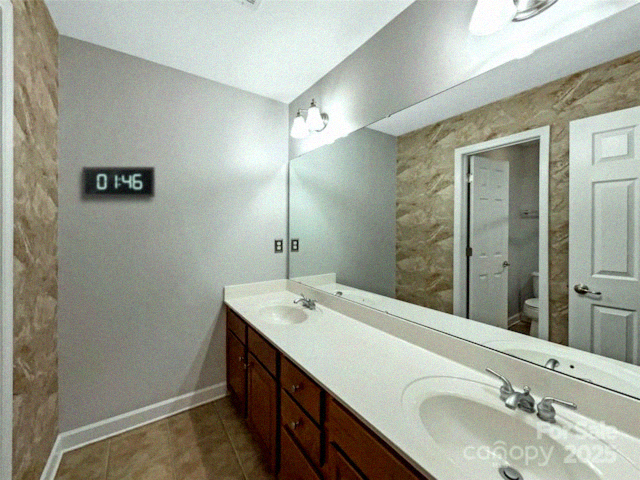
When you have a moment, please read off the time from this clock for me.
1:46
